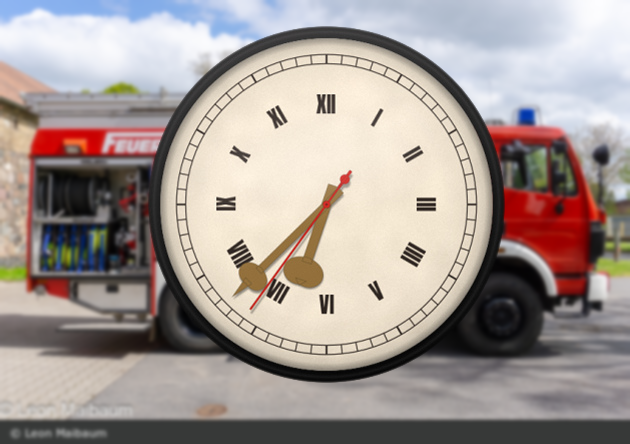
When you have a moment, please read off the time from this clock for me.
6:37:36
